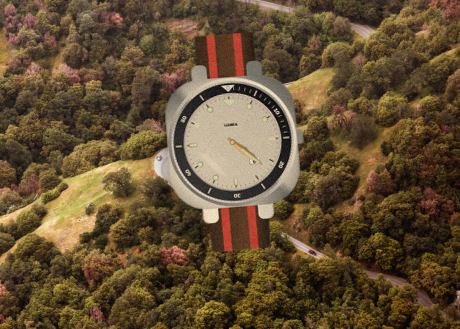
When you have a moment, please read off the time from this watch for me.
4:22
